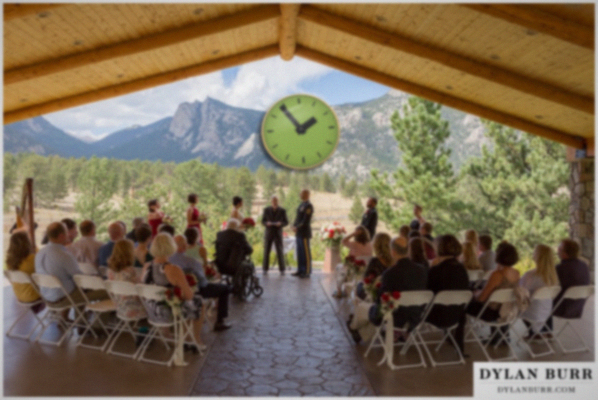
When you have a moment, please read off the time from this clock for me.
1:54
